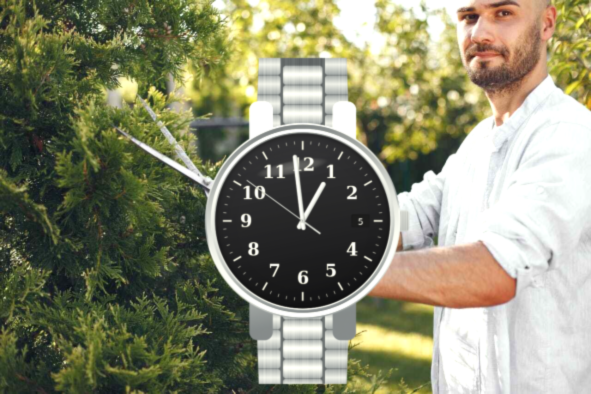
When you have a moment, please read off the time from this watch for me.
12:58:51
